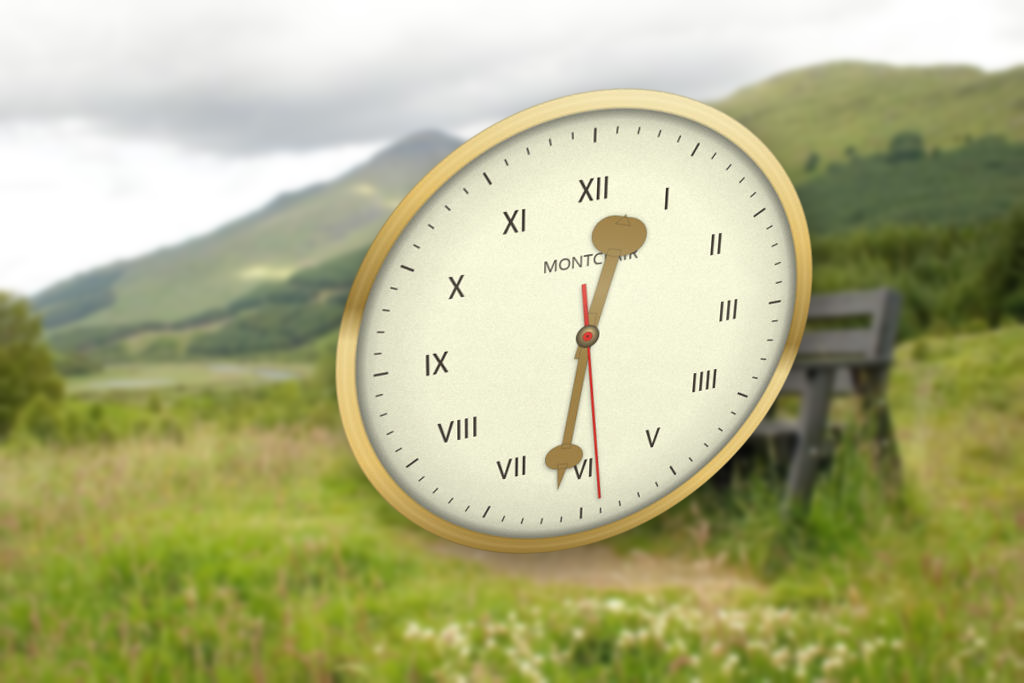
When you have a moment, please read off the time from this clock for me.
12:31:29
